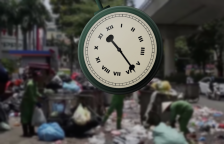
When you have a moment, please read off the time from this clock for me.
11:28
